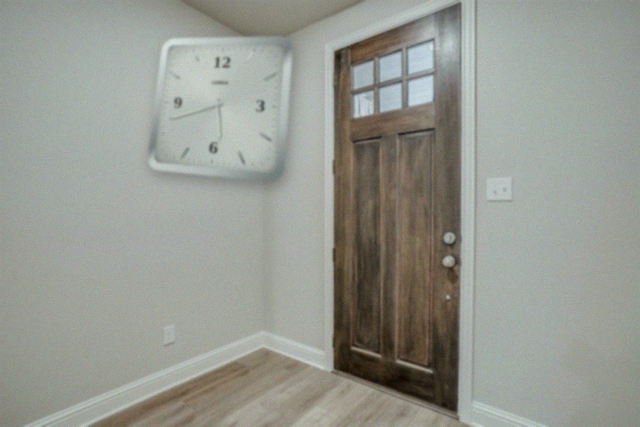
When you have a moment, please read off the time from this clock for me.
5:42
